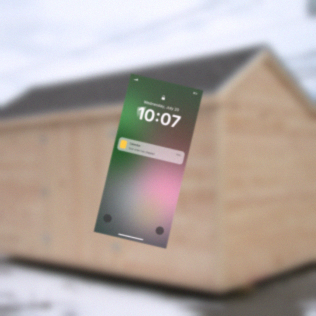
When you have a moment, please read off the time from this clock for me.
10:07
